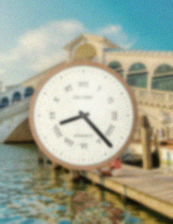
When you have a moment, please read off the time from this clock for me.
8:23
